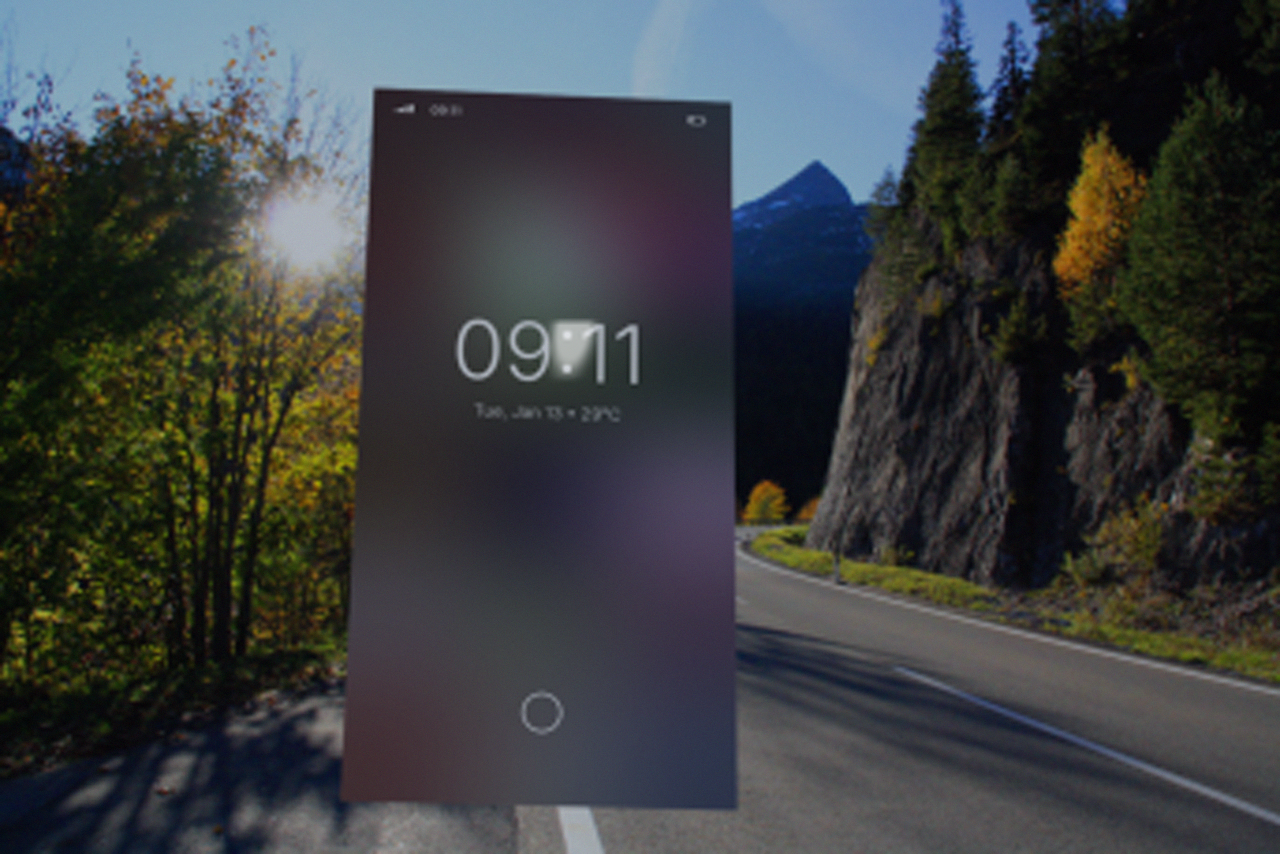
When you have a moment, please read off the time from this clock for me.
9:11
